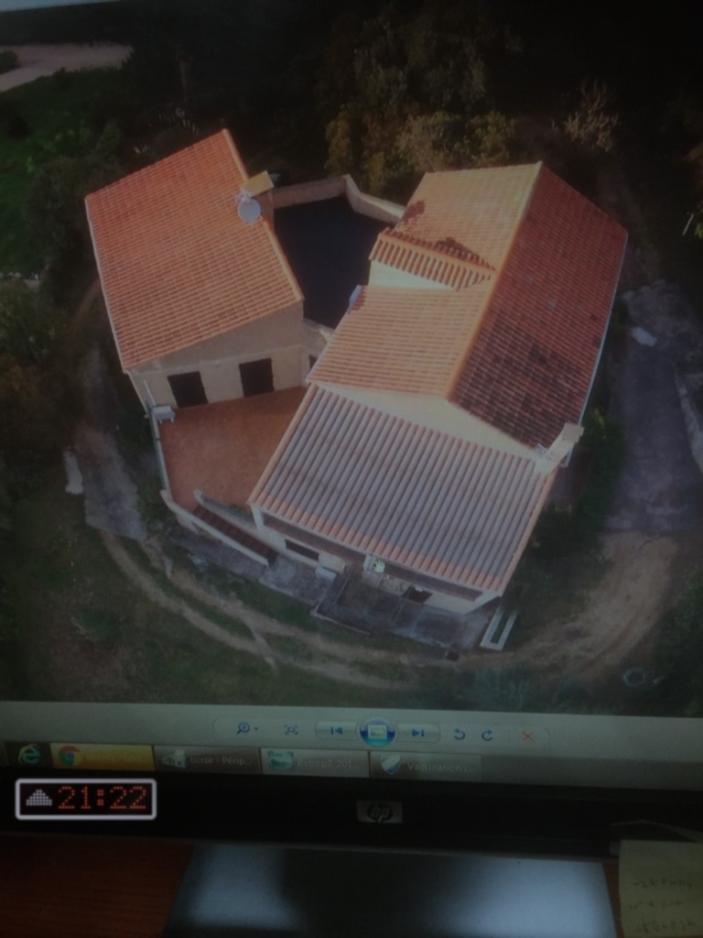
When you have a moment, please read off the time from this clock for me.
21:22
